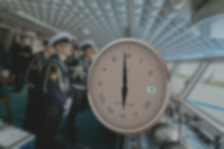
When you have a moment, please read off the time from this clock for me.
5:59
